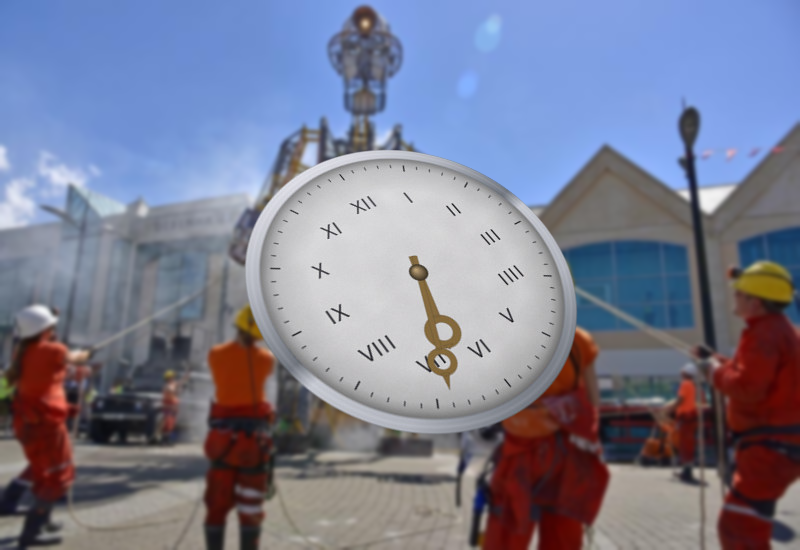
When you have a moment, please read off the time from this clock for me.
6:34
